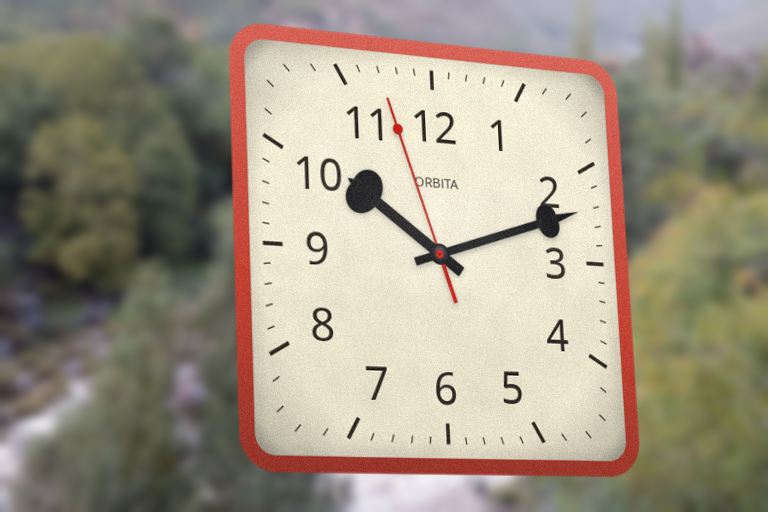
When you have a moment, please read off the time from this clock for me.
10:11:57
